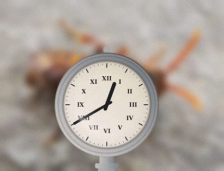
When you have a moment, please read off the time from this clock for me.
12:40
